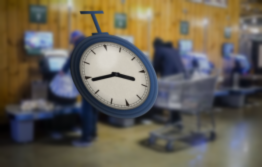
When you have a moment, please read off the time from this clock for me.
3:44
